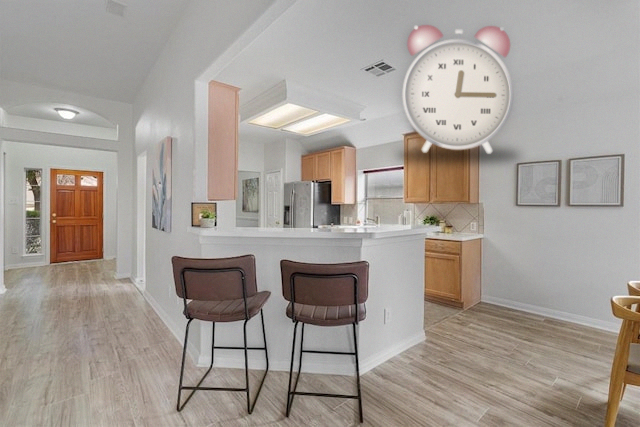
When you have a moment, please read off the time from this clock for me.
12:15
